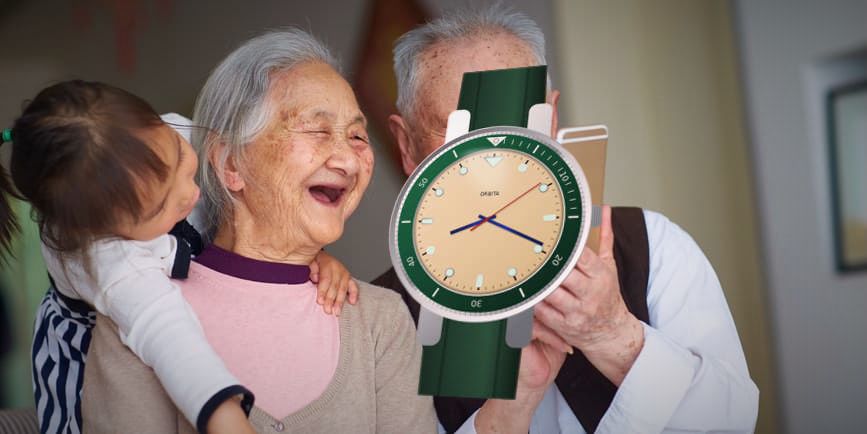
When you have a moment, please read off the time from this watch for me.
8:19:09
